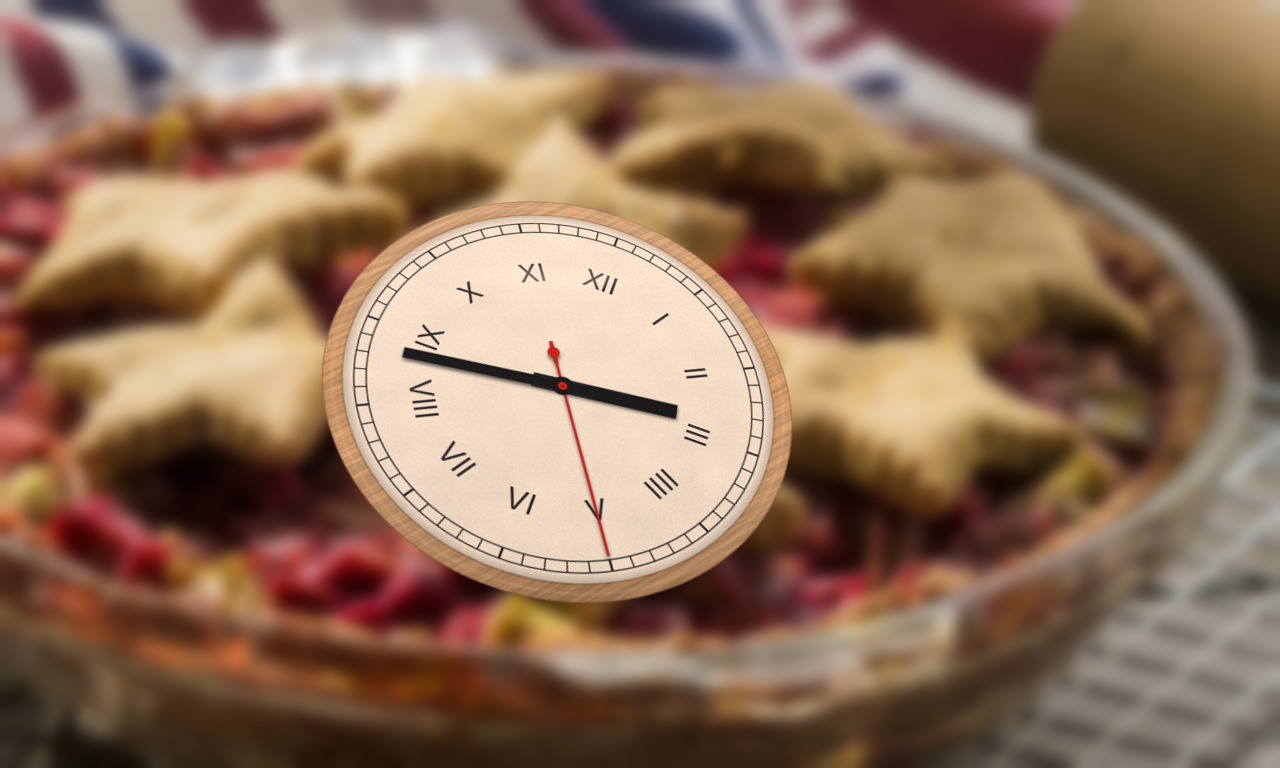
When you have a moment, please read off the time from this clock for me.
2:43:25
